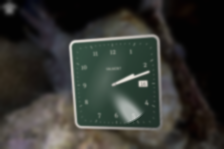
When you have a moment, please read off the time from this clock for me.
2:12
